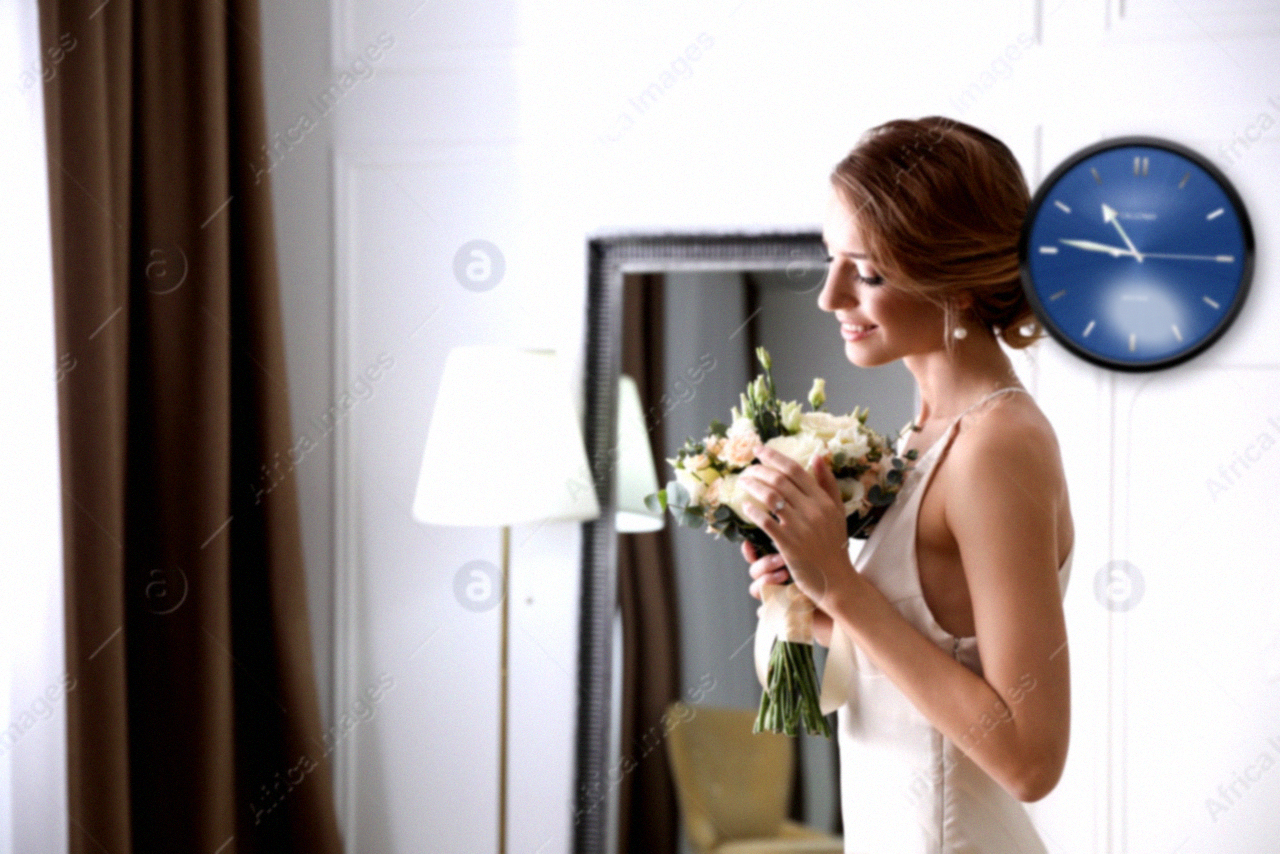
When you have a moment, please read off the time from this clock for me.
10:46:15
